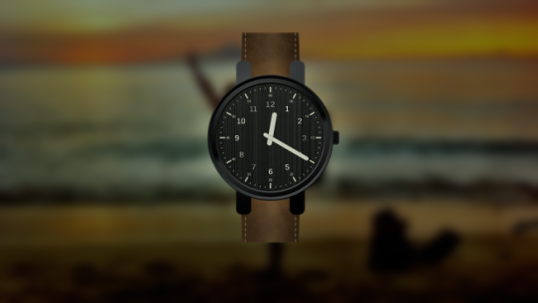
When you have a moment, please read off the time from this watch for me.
12:20
